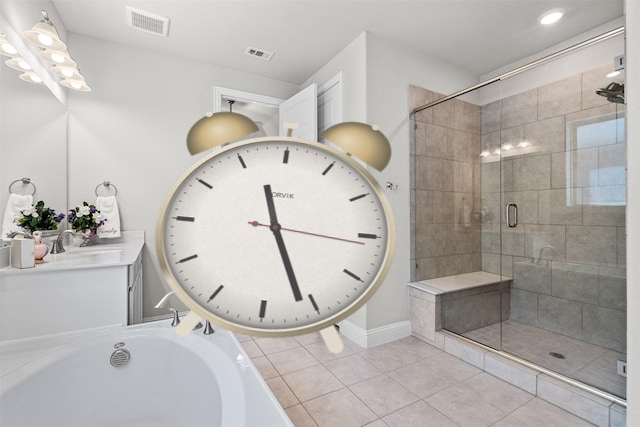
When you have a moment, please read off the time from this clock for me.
11:26:16
